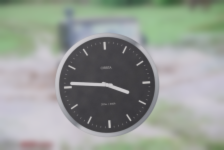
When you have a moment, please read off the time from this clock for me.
3:46
